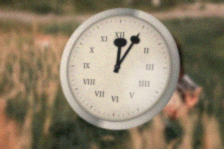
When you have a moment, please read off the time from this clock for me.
12:05
